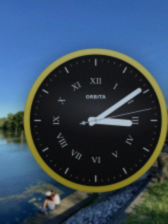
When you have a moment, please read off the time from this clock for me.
3:09:13
